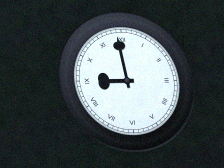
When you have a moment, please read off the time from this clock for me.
8:59
